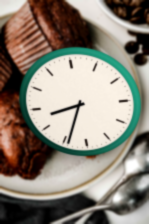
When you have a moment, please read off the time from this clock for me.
8:34
